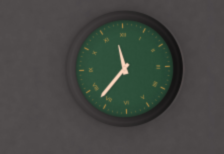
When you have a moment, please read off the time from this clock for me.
11:37
